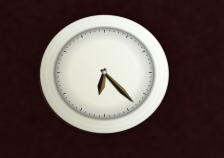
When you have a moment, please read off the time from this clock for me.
6:23
